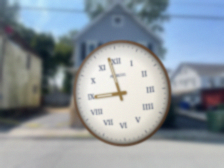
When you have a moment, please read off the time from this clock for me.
8:58
